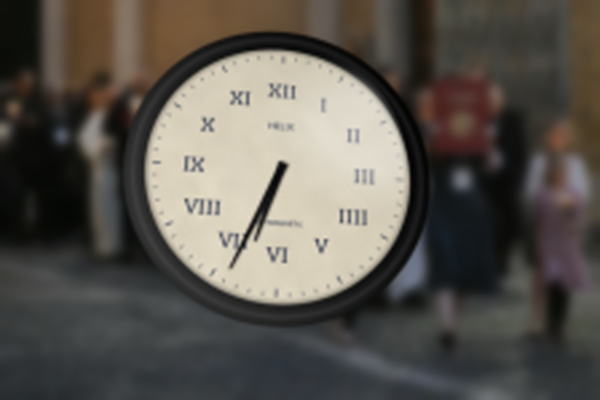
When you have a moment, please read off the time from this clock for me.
6:34
